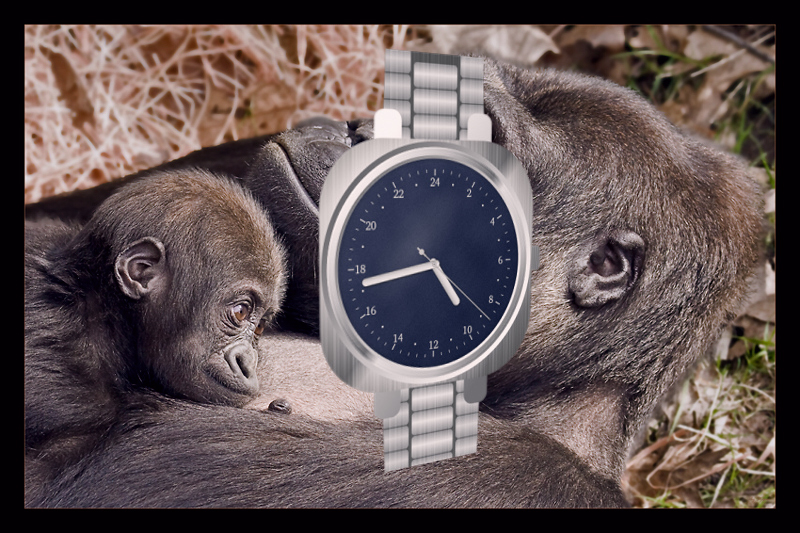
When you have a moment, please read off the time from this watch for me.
9:43:22
